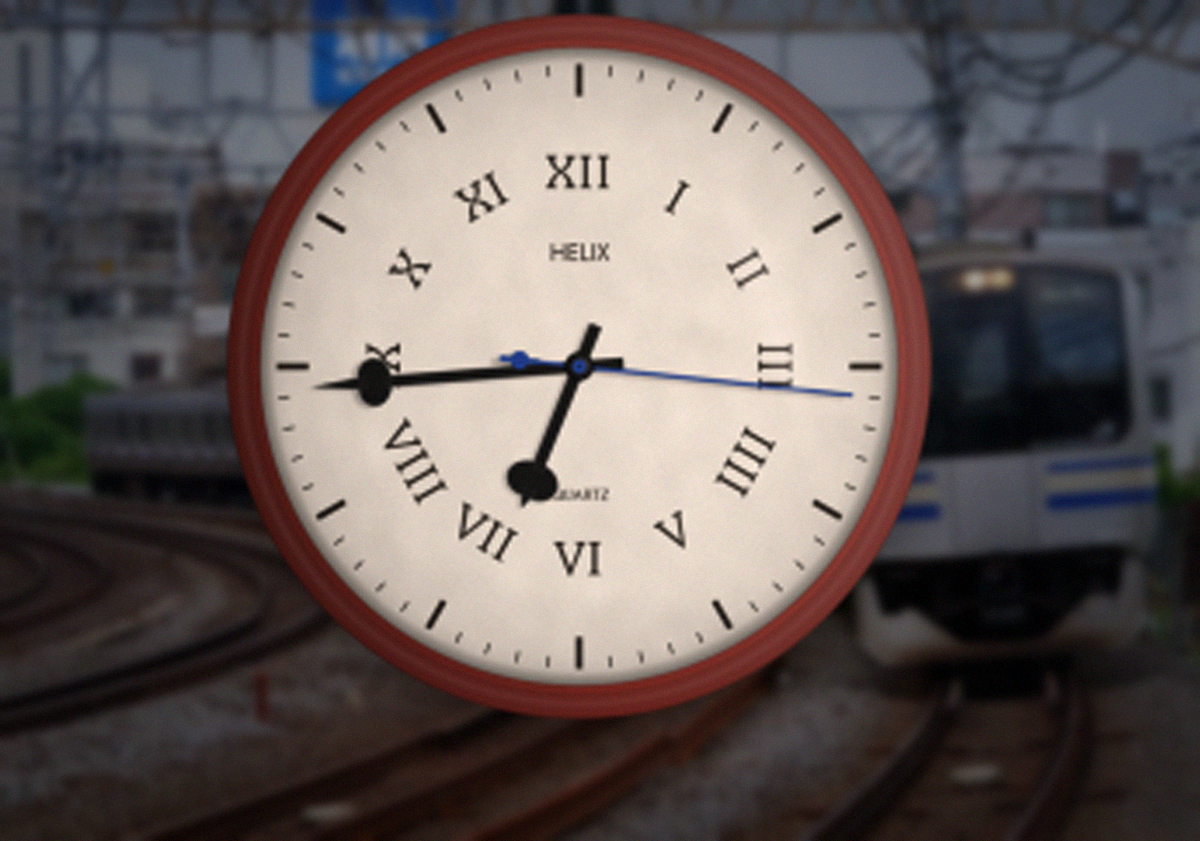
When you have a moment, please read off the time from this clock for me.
6:44:16
